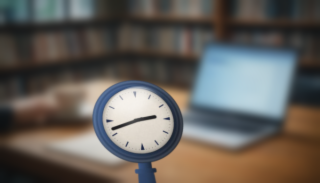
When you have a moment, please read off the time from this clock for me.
2:42
